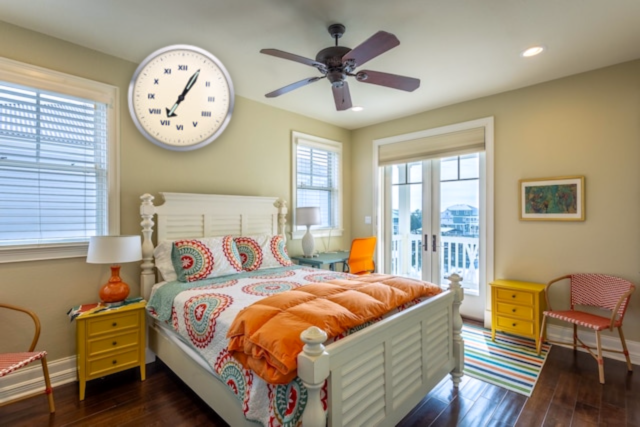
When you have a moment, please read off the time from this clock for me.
7:05
